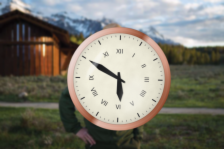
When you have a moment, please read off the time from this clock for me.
5:50
